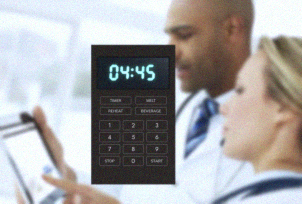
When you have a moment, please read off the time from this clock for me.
4:45
